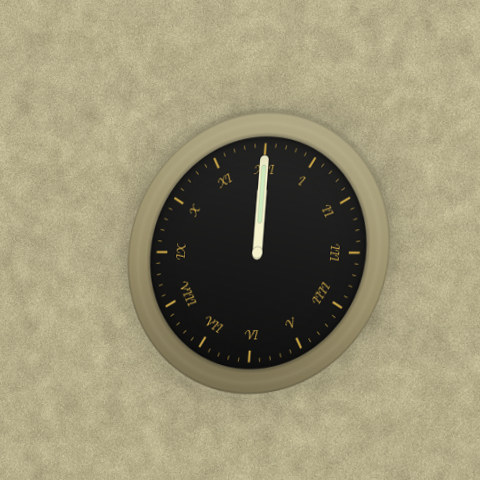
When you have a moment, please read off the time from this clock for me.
12:00
